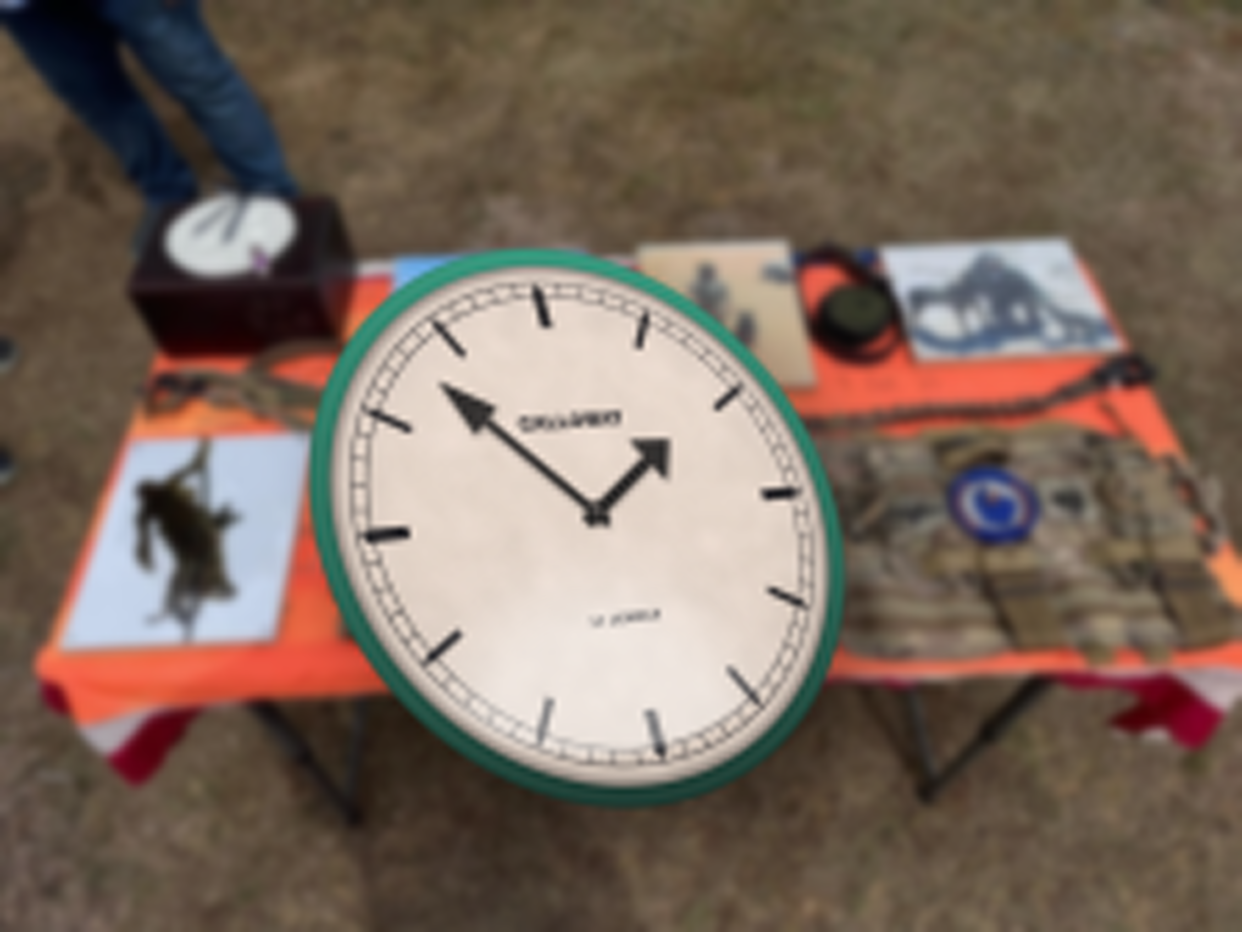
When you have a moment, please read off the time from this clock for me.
1:53
